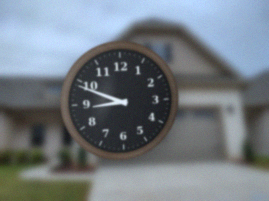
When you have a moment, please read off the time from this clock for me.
8:49
